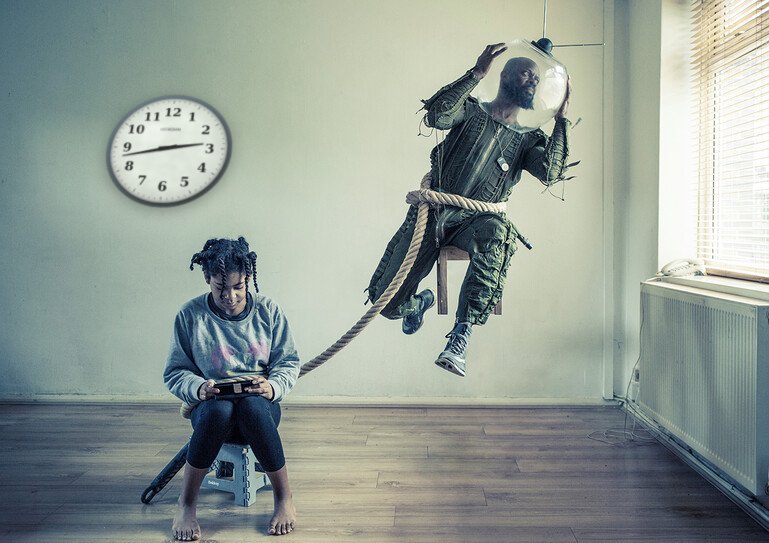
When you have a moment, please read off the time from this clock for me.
2:43
